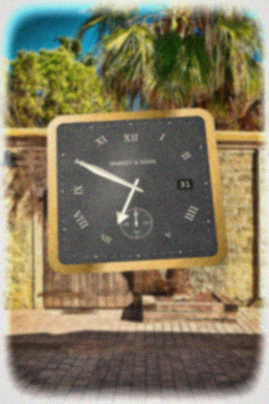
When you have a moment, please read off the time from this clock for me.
6:50
